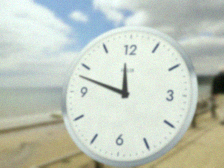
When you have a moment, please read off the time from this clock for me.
11:48
